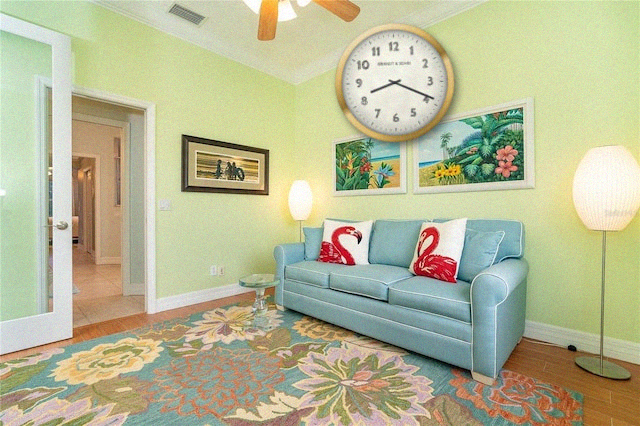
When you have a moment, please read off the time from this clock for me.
8:19
